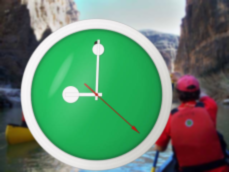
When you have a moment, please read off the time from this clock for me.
9:00:22
